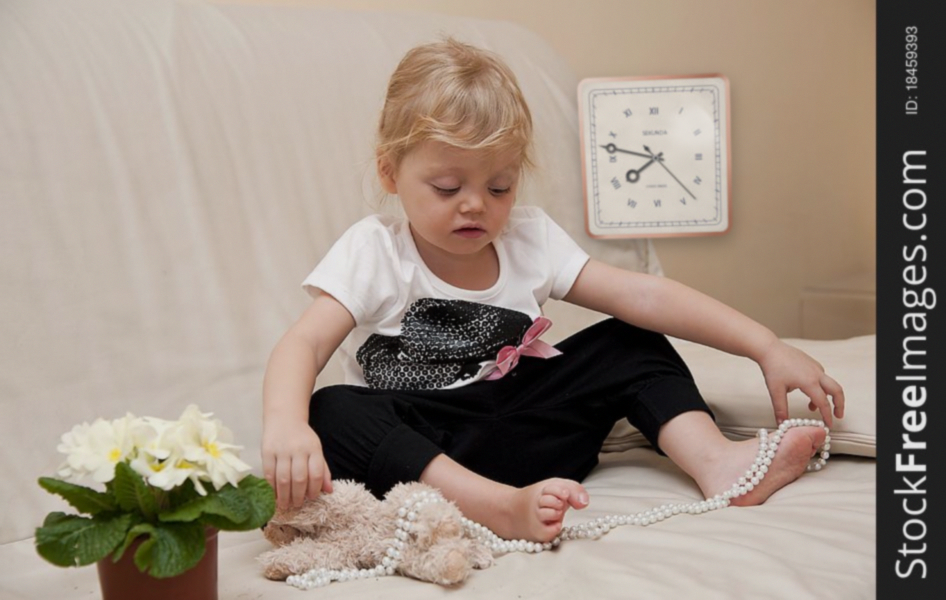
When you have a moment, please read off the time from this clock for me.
7:47:23
